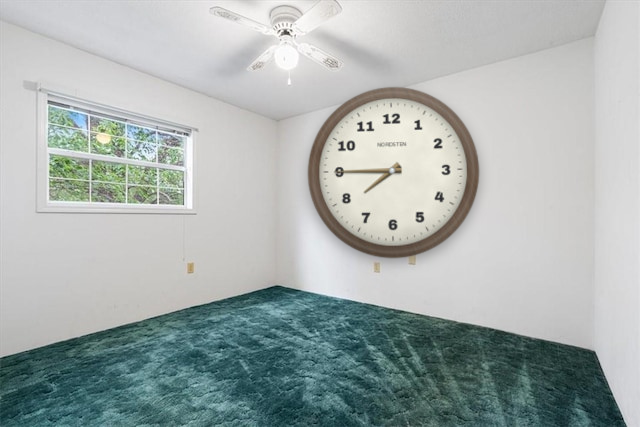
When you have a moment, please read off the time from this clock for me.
7:45
